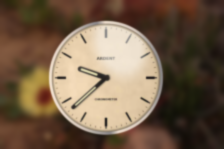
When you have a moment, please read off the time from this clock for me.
9:38
